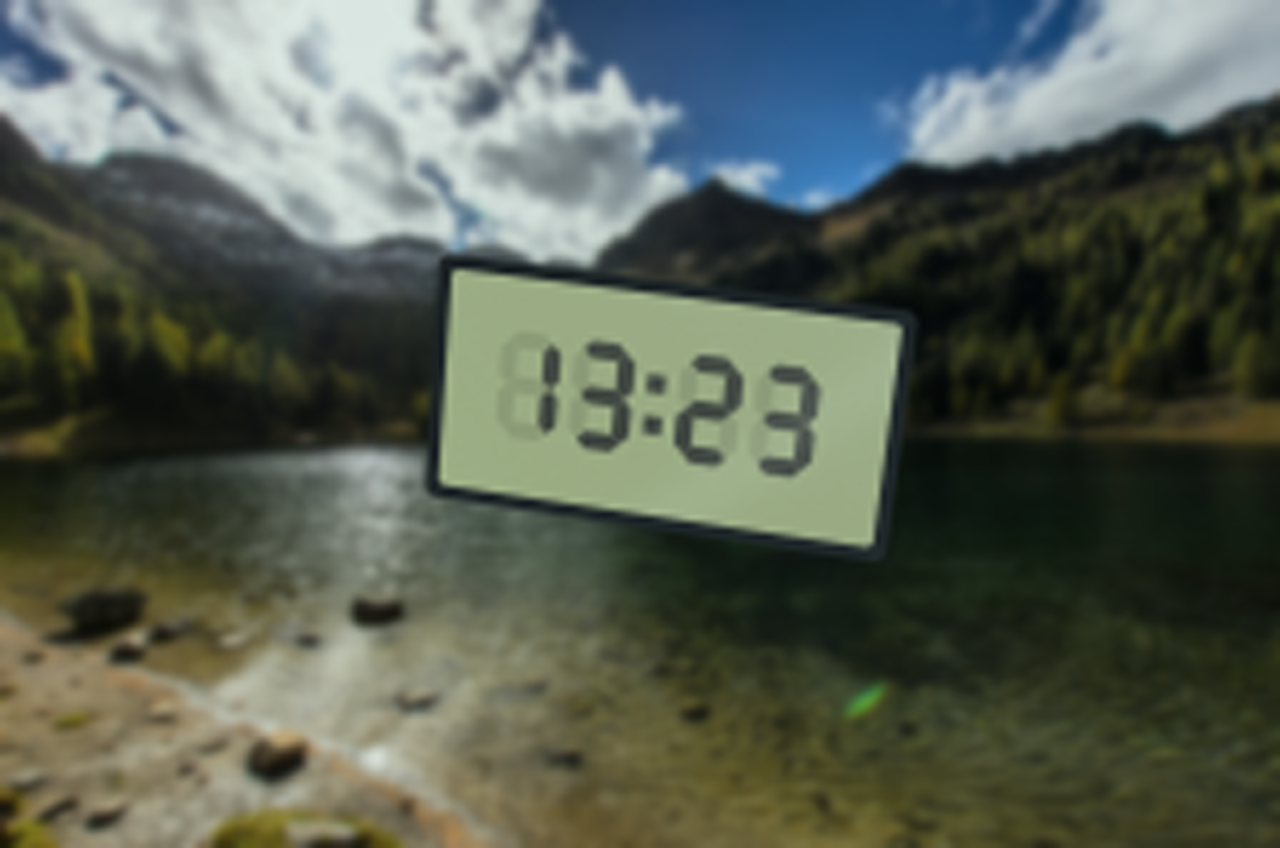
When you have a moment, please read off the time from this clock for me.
13:23
